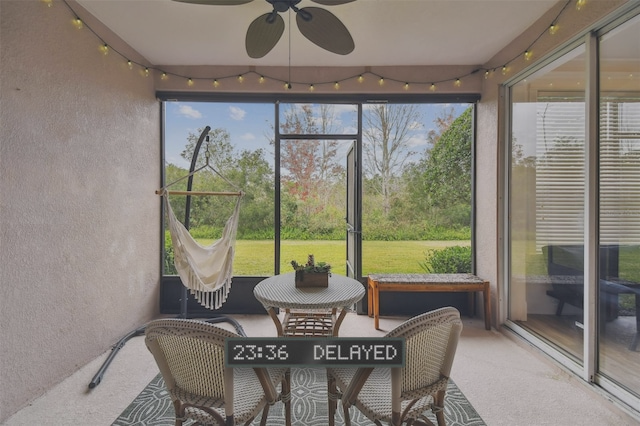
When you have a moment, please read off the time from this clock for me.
23:36
